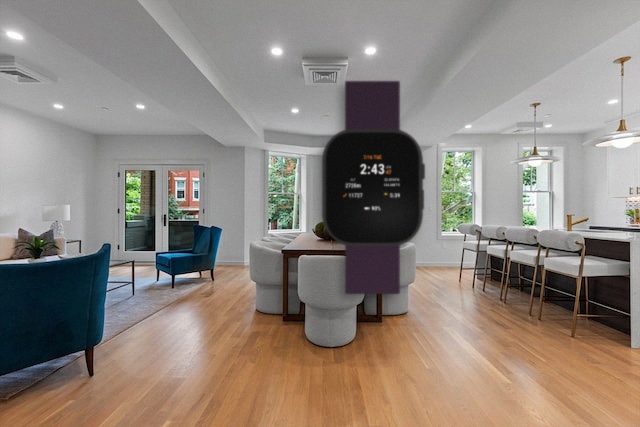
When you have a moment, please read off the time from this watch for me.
2:43
